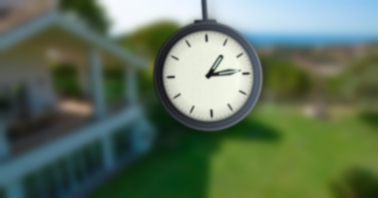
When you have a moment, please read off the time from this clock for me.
1:14
